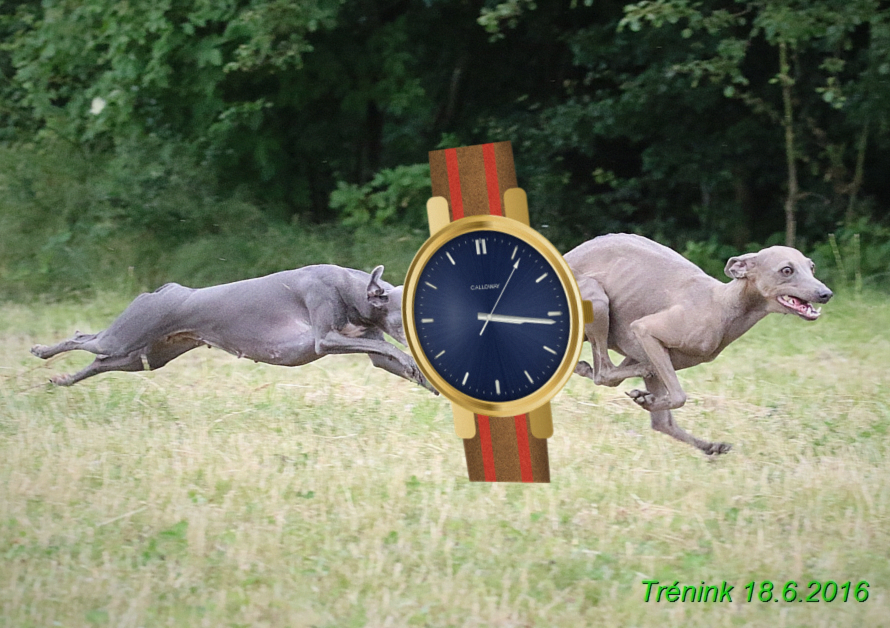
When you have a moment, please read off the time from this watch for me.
3:16:06
